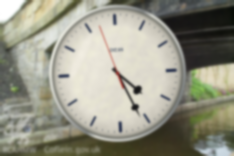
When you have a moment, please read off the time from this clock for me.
4:25:57
